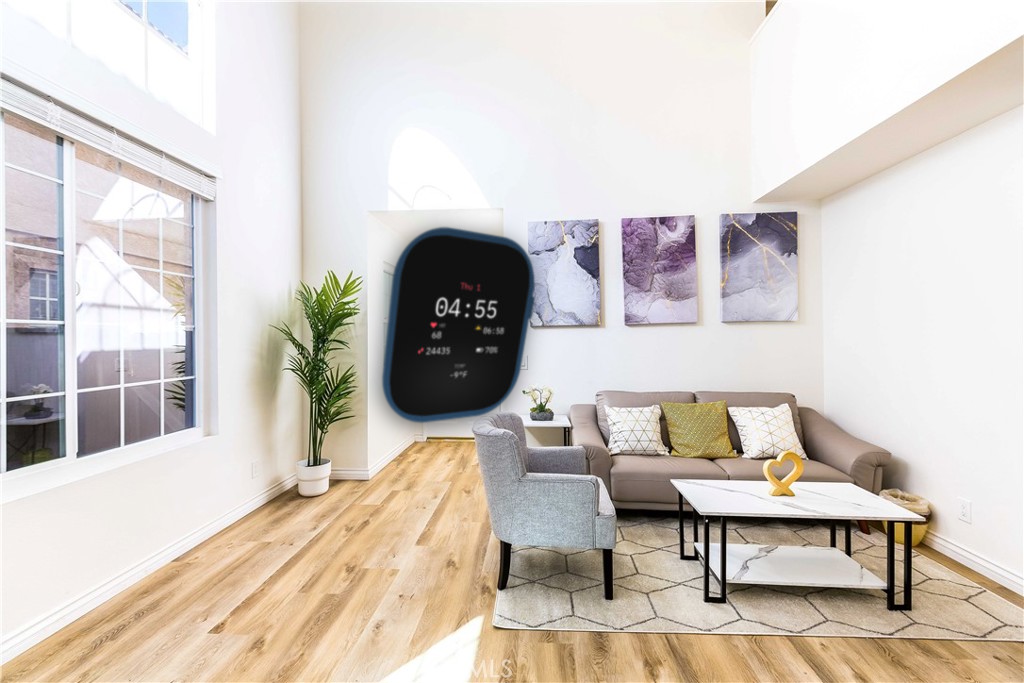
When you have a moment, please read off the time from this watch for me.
4:55
